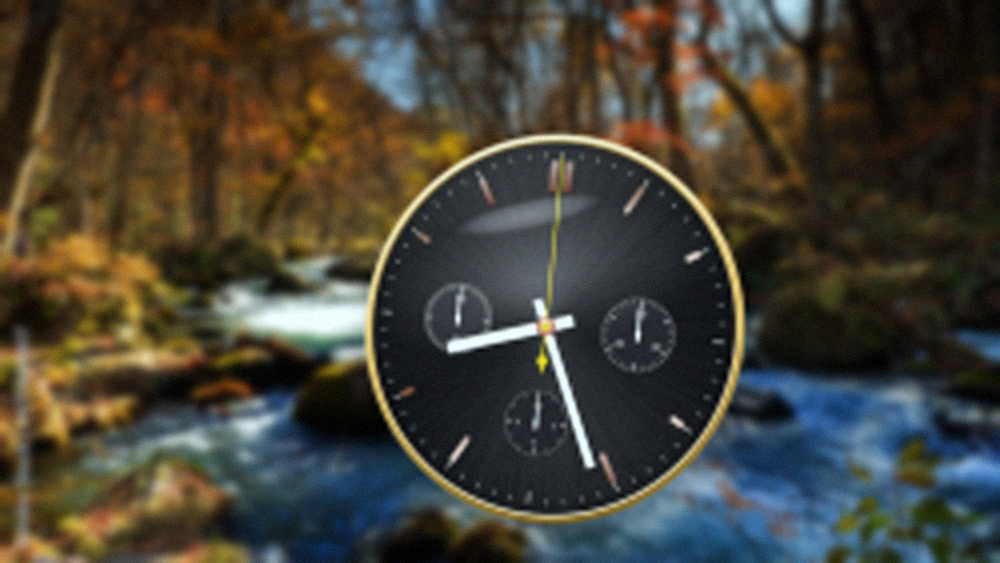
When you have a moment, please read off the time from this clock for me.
8:26
